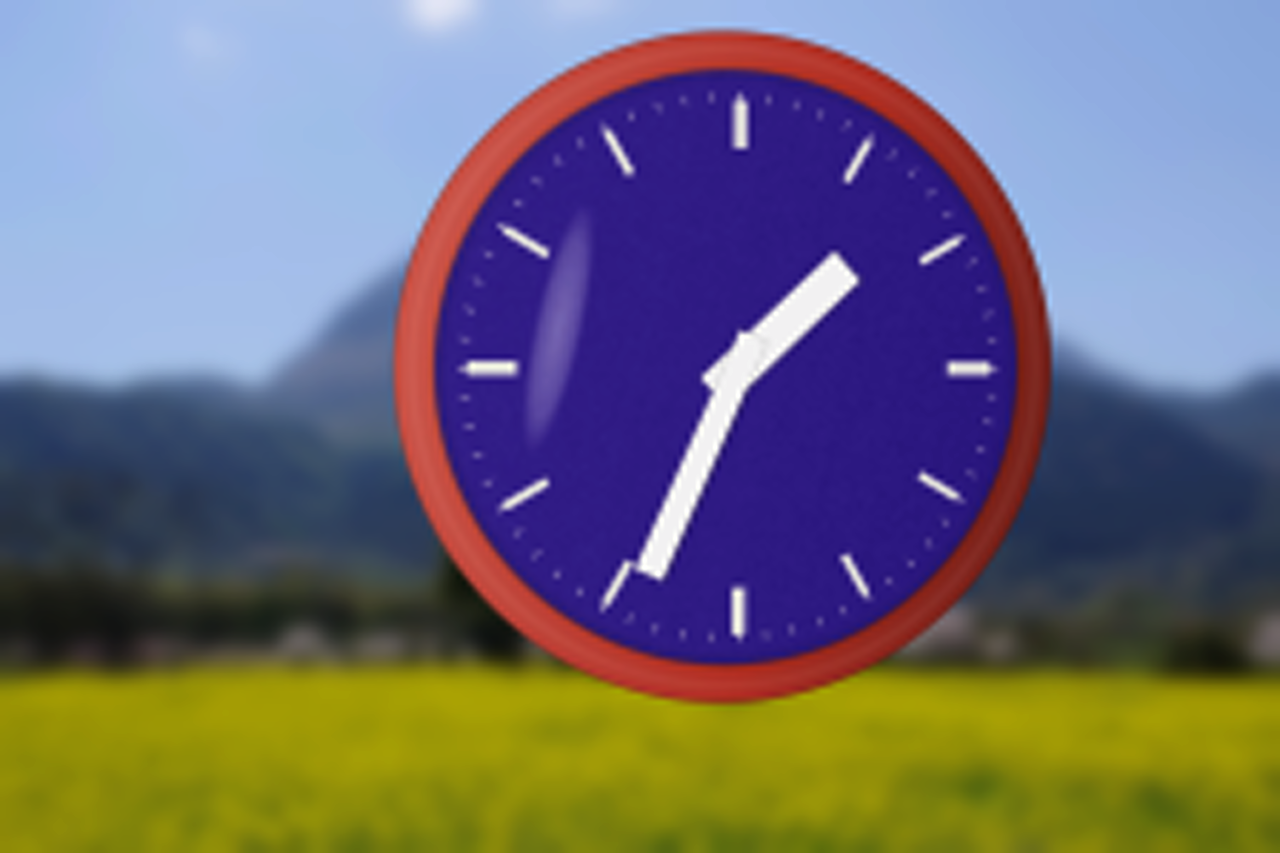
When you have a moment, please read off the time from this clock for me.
1:34
